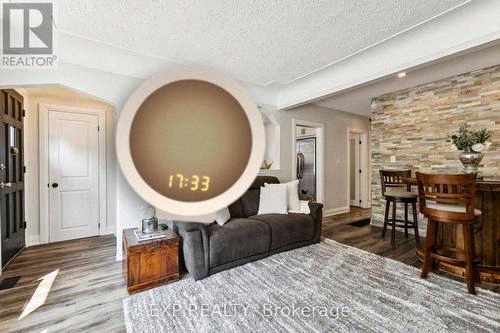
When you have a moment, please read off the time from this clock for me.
17:33
